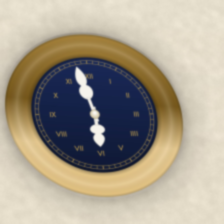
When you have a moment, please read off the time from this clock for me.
5:58
